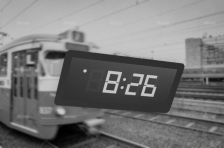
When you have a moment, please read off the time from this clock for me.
8:26
